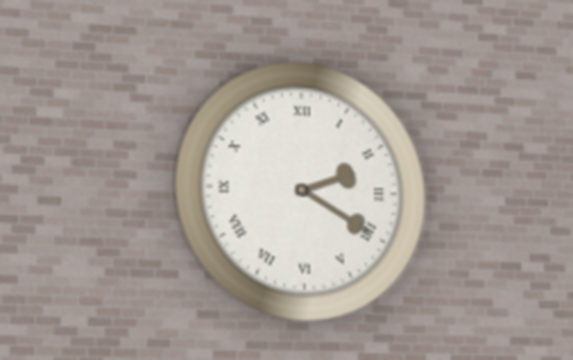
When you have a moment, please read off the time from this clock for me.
2:20
